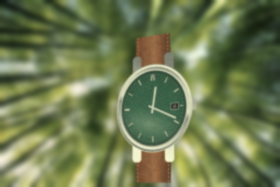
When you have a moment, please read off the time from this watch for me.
12:19
